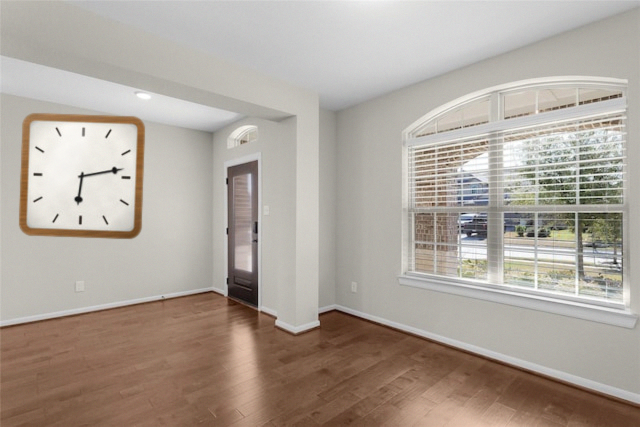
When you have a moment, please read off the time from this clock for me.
6:13
